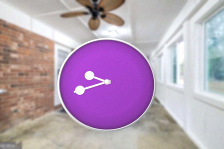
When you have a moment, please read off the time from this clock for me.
9:42
